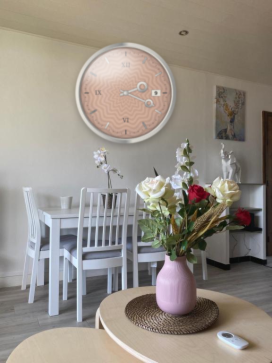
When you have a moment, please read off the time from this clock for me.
2:19
